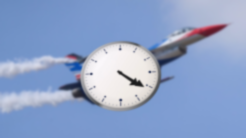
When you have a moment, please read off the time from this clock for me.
4:21
